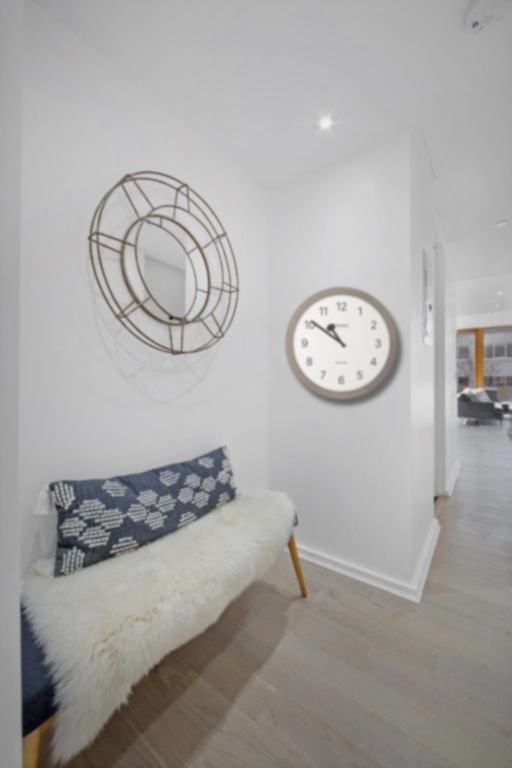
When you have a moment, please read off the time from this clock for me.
10:51
